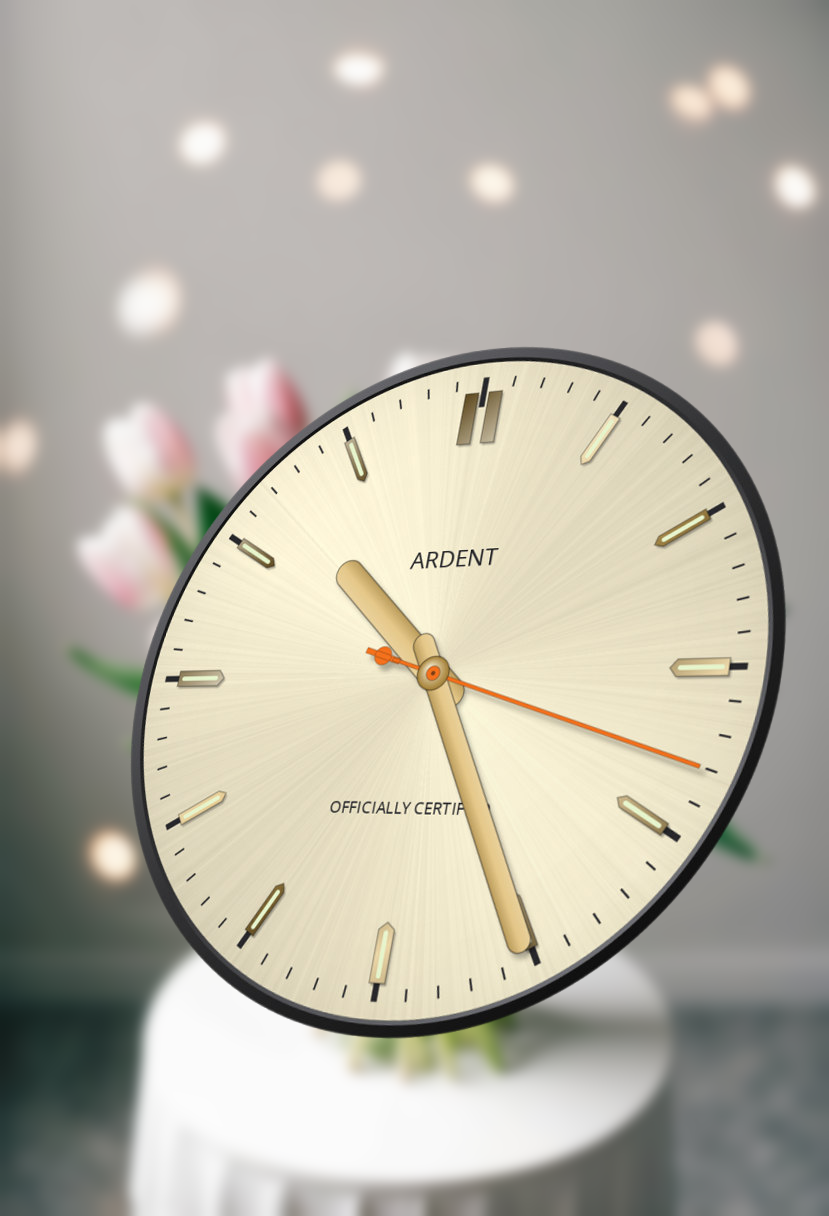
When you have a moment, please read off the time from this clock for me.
10:25:18
